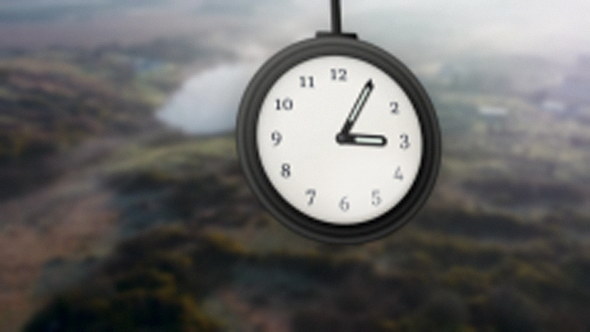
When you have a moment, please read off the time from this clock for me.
3:05
